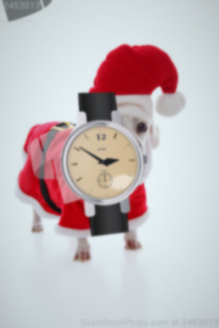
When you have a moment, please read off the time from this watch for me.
2:51
